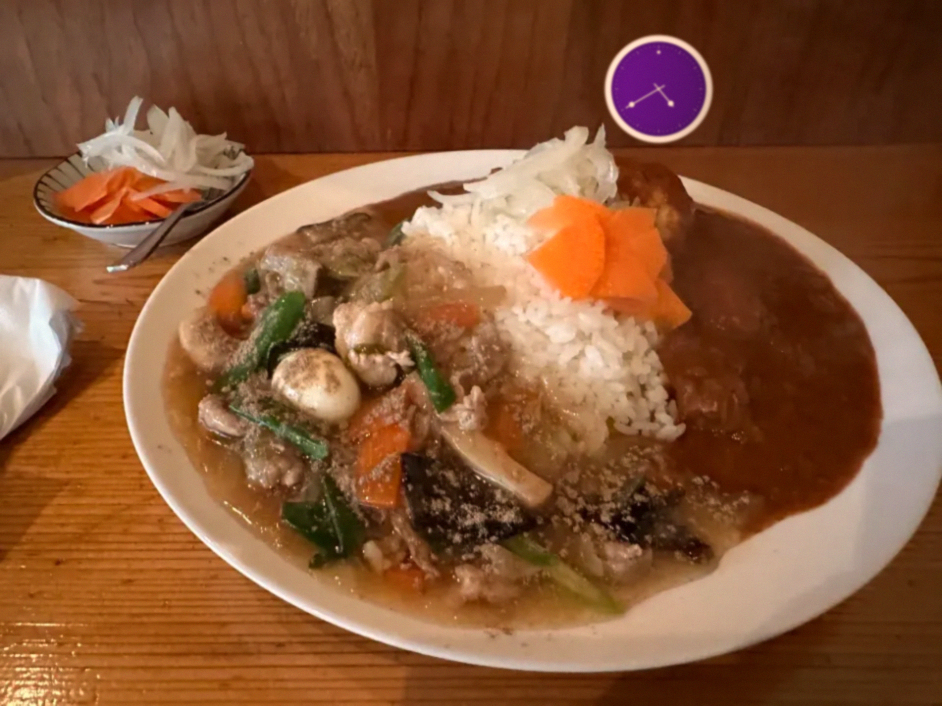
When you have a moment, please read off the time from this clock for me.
4:40
